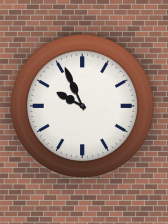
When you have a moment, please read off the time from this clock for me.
9:56
